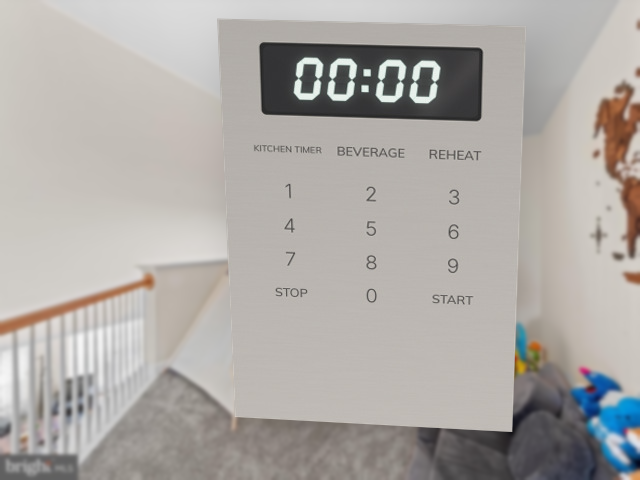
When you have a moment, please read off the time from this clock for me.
0:00
